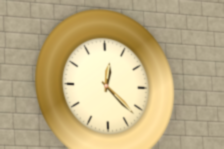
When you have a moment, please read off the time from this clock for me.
12:22
